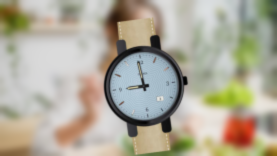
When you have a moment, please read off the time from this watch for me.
8:59
